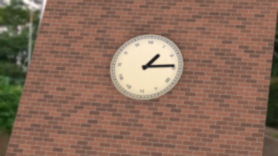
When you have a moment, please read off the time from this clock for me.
1:14
